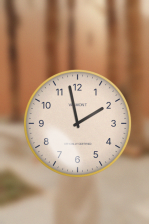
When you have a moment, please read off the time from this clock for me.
1:58
